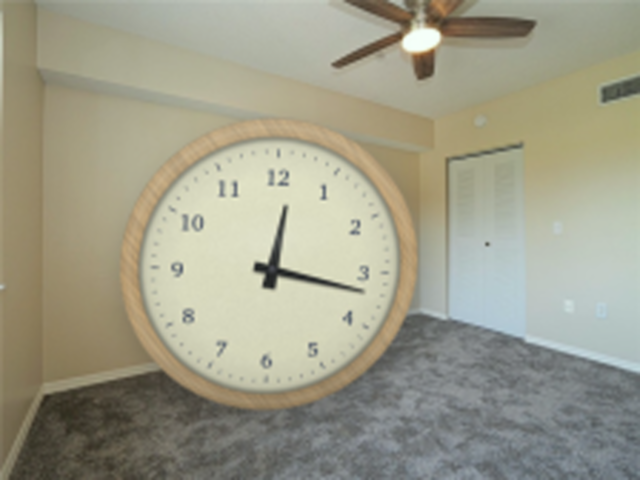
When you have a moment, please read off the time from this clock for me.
12:17
